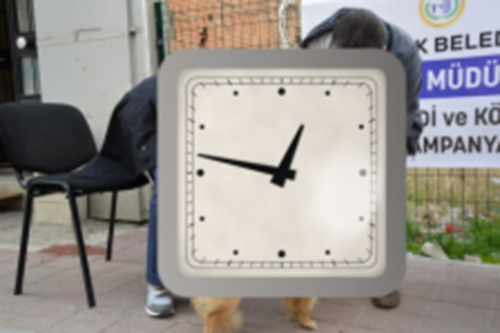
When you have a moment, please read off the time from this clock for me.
12:47
